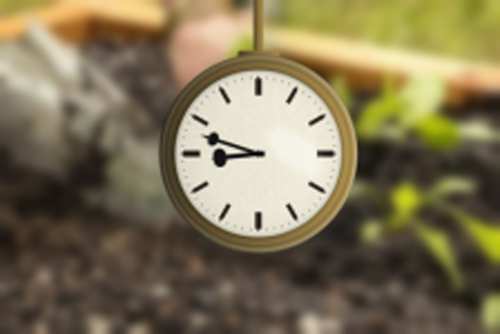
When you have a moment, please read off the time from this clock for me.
8:48
